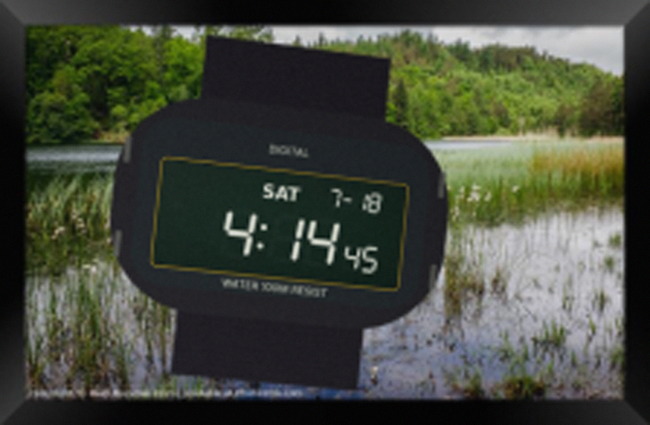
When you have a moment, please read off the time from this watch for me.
4:14:45
